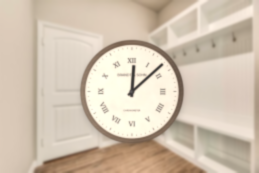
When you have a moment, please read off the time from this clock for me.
12:08
